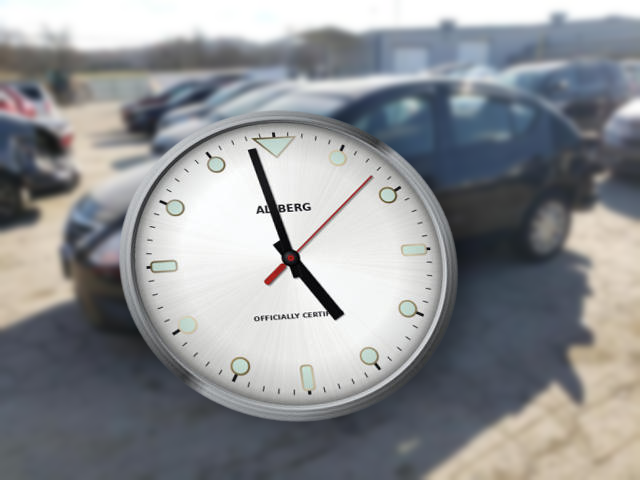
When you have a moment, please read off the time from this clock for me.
4:58:08
